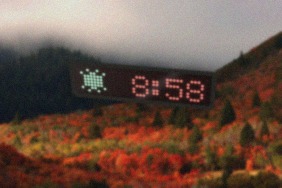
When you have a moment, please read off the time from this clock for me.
8:58
